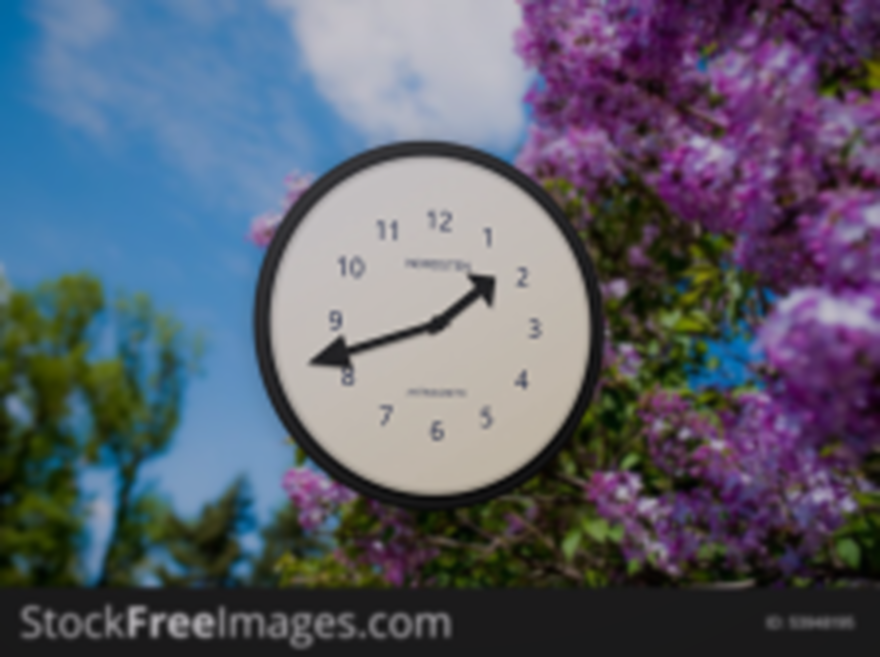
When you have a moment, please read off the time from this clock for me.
1:42
